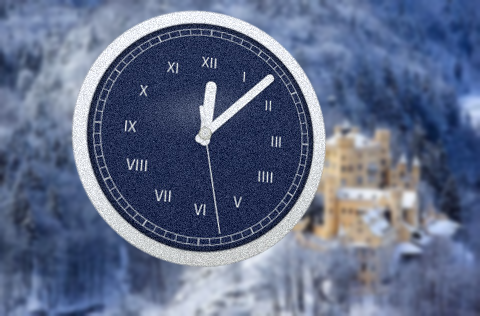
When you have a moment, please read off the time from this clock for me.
12:07:28
